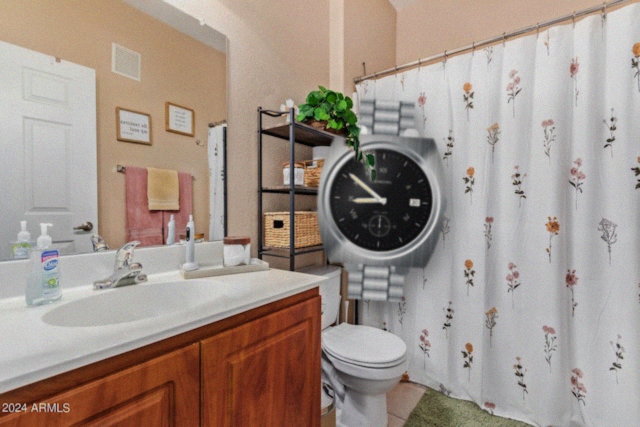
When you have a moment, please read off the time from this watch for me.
8:51
